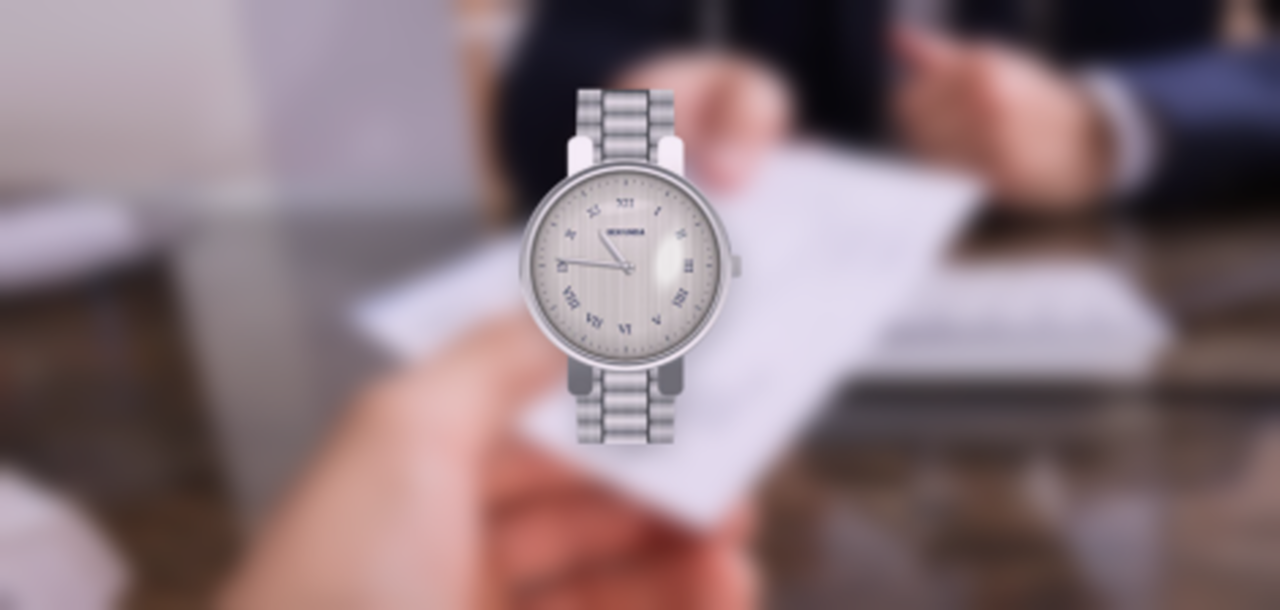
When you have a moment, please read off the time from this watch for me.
10:46
